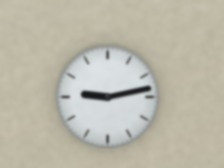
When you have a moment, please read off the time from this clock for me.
9:13
